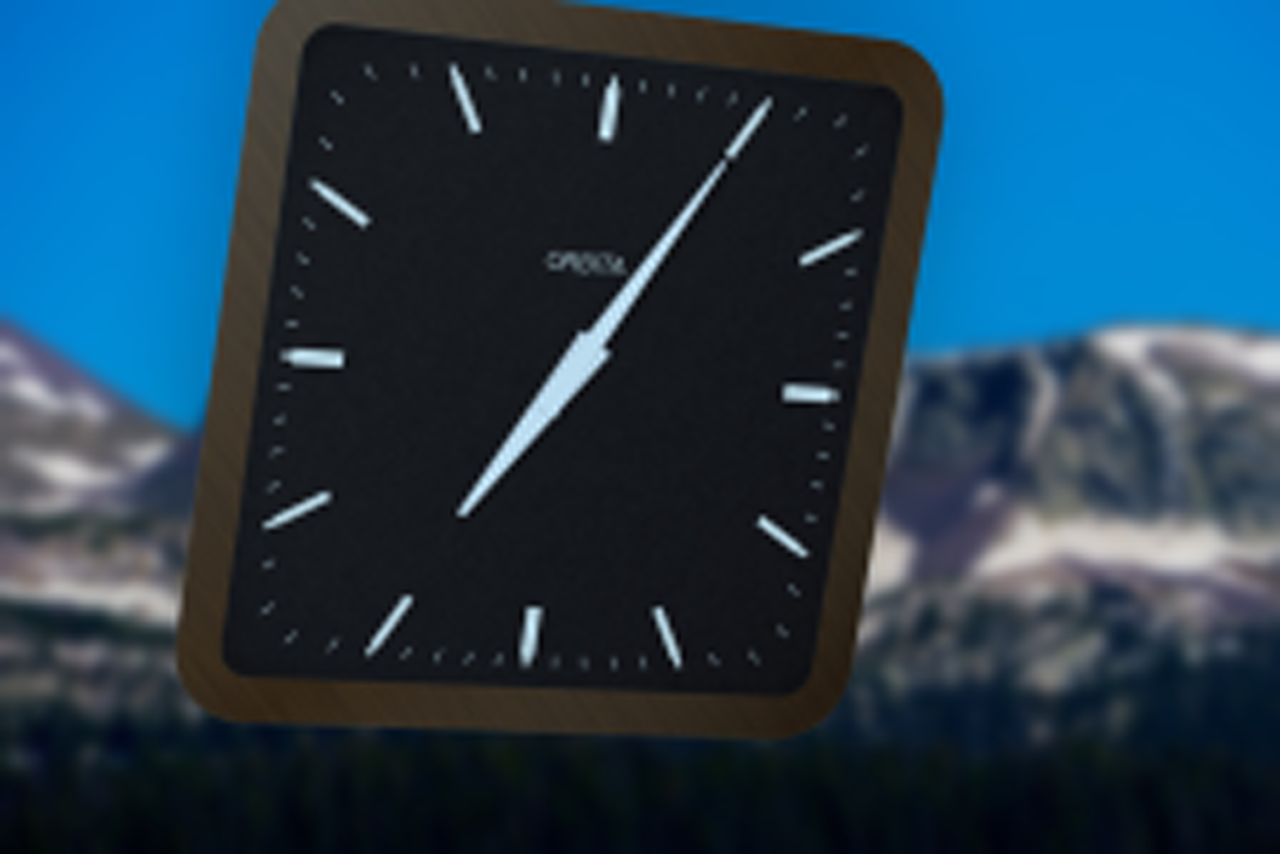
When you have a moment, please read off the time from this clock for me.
7:05
